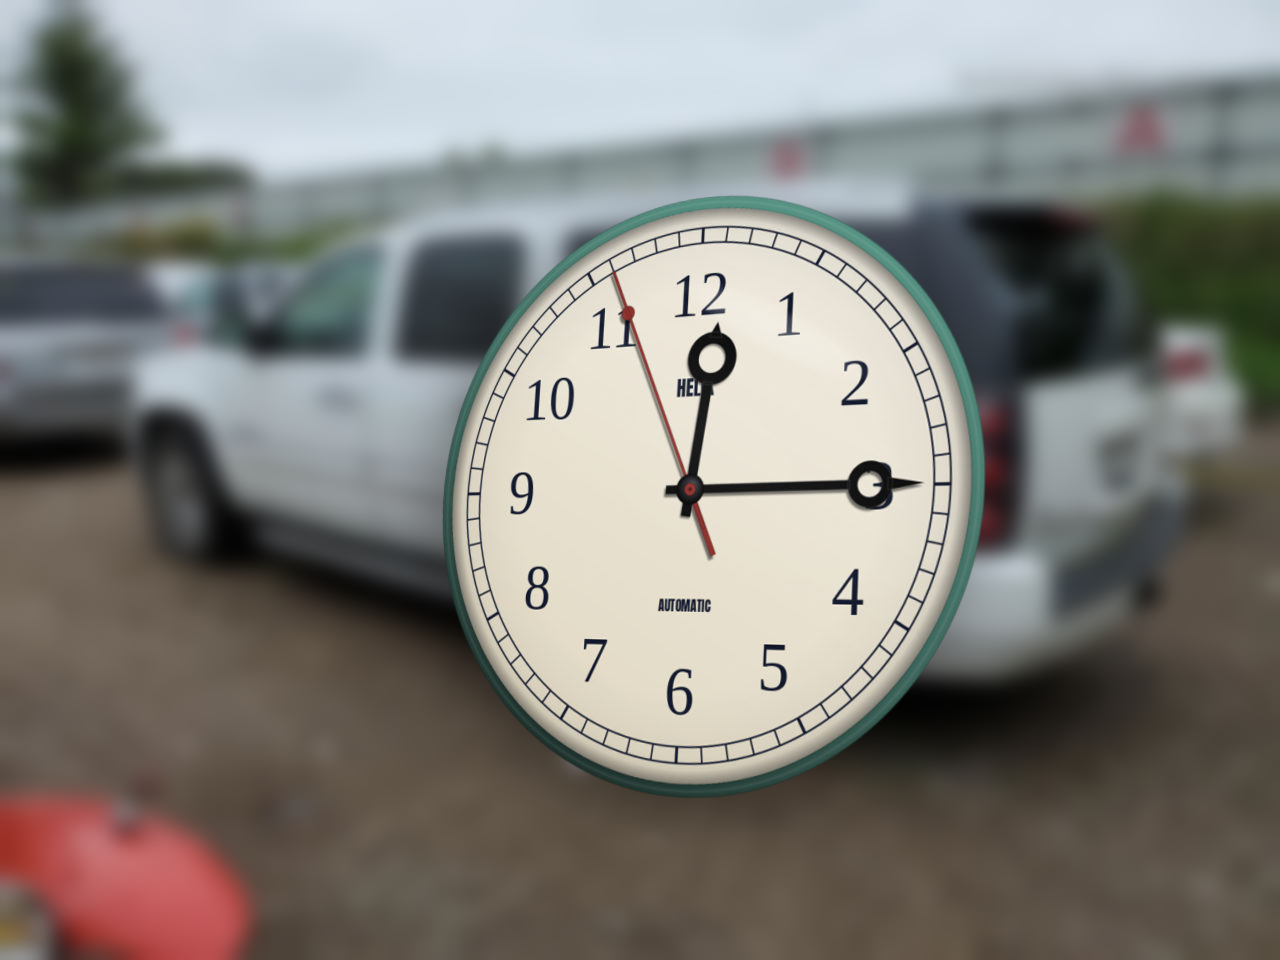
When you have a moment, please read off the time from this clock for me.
12:14:56
